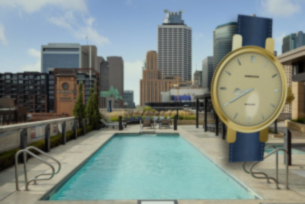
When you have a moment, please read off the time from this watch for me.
8:40
